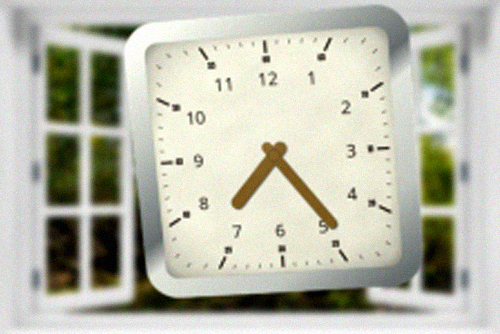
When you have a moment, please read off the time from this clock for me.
7:24
